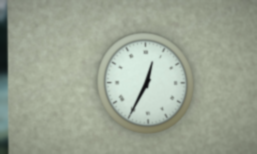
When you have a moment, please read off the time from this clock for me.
12:35
